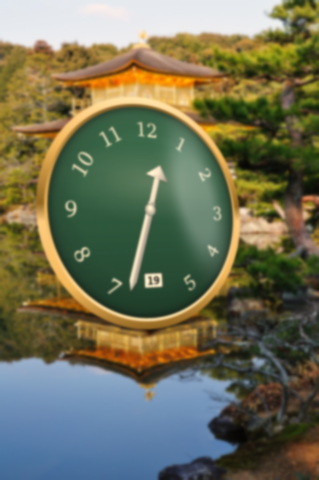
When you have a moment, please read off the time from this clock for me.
12:33
